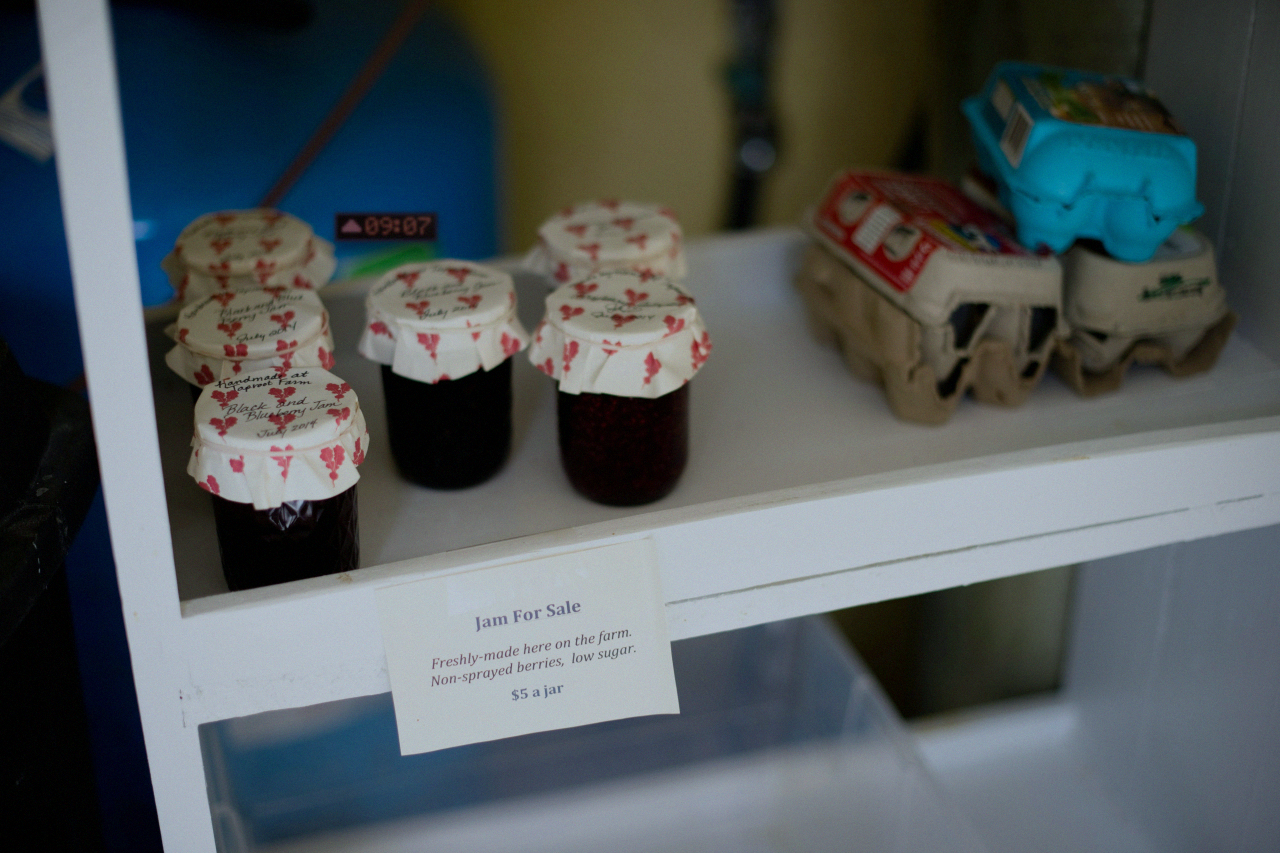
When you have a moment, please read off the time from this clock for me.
9:07
